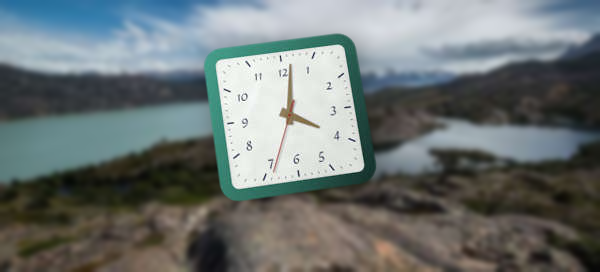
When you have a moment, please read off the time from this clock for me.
4:01:34
